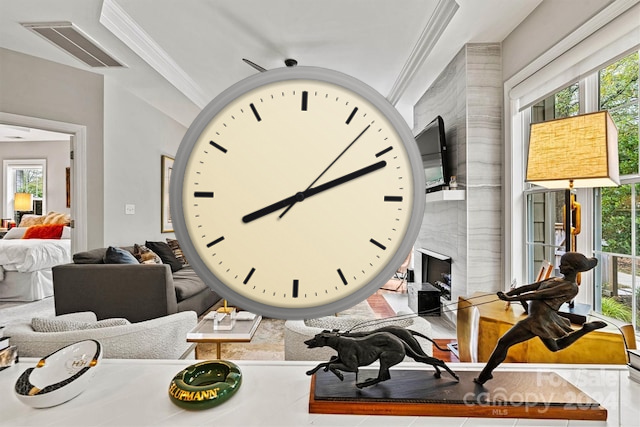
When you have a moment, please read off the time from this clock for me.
8:11:07
